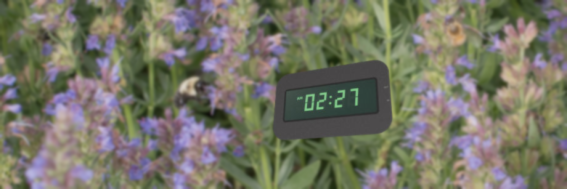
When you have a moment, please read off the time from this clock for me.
2:27
